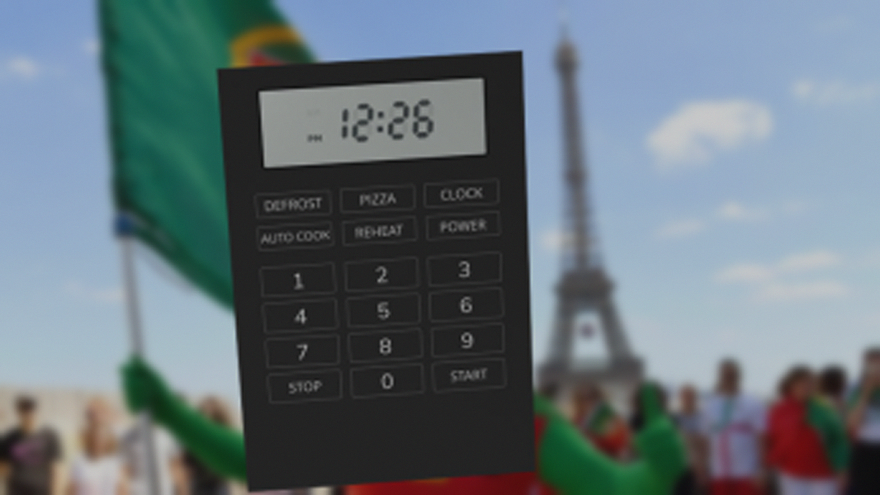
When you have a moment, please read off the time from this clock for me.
12:26
